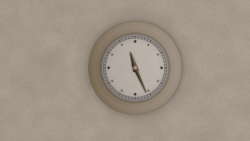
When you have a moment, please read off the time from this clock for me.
11:26
